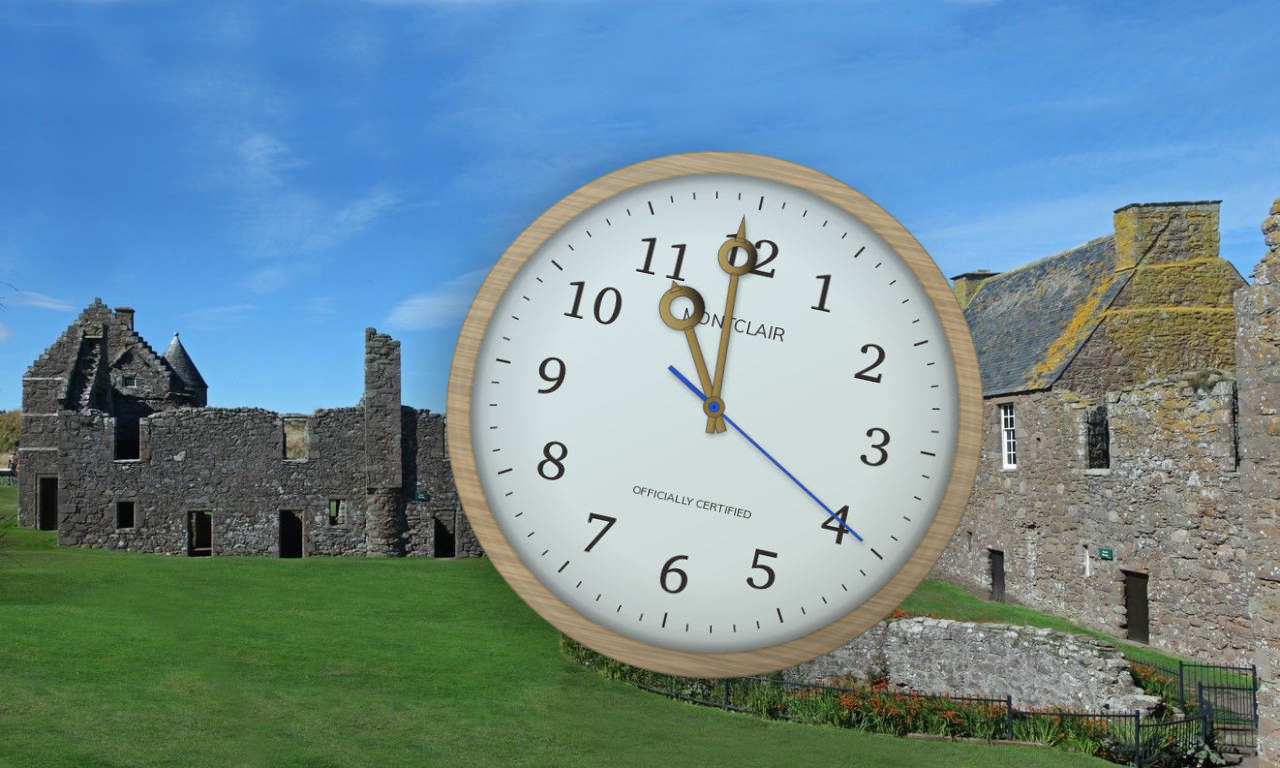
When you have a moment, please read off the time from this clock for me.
10:59:20
